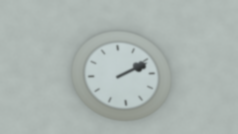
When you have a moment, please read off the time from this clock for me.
2:11
